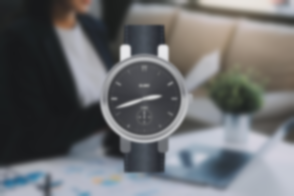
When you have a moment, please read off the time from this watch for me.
2:42
